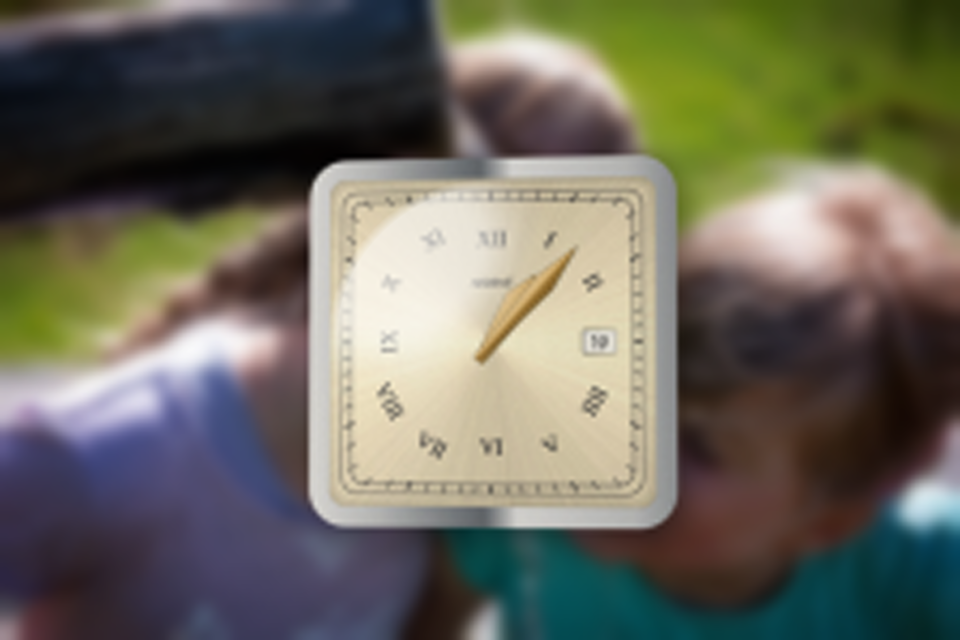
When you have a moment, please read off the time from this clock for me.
1:07
